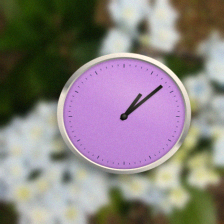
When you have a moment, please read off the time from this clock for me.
1:08
